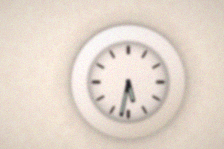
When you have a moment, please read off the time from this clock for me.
5:32
